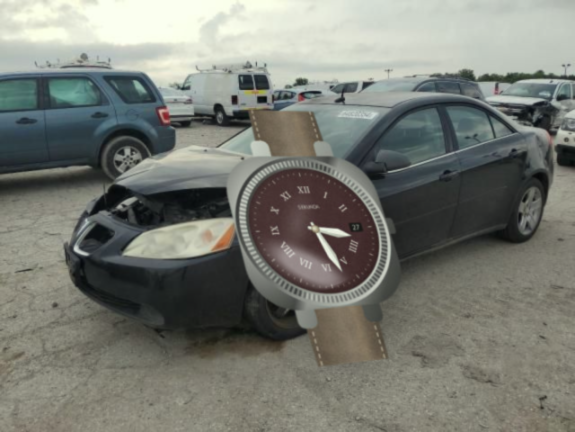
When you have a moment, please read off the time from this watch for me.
3:27
